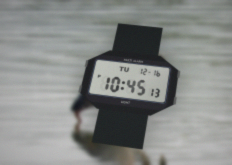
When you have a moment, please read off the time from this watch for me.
10:45:13
